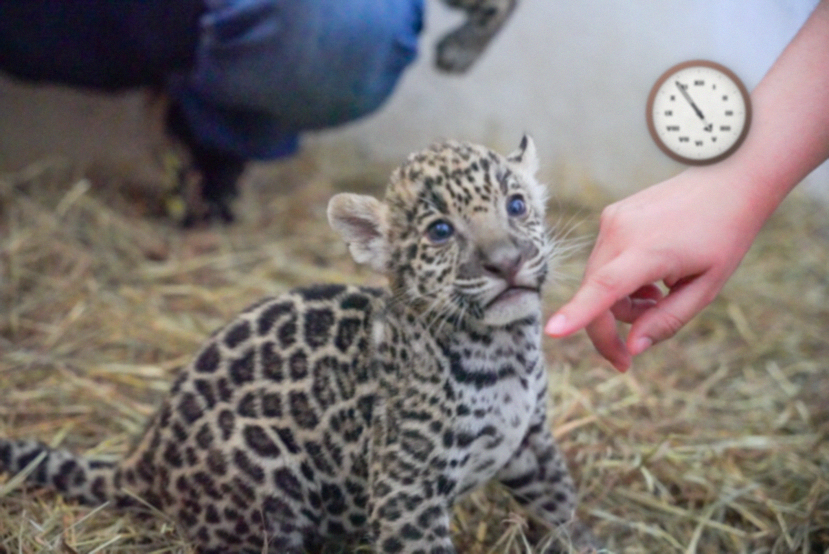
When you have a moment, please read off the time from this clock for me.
4:54
